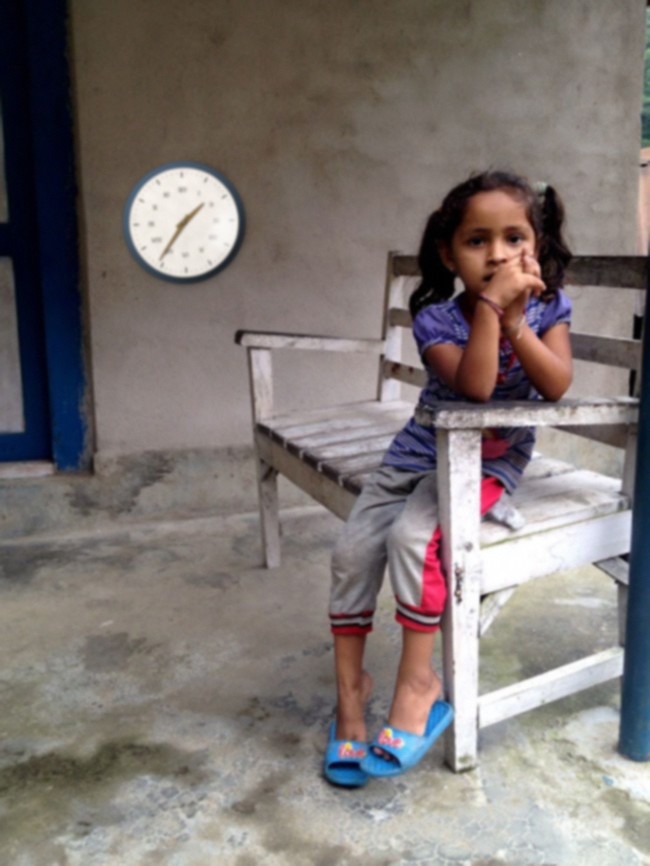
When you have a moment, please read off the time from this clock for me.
1:36
